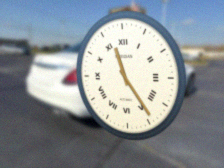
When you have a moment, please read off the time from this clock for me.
11:24
